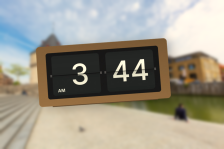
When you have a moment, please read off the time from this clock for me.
3:44
